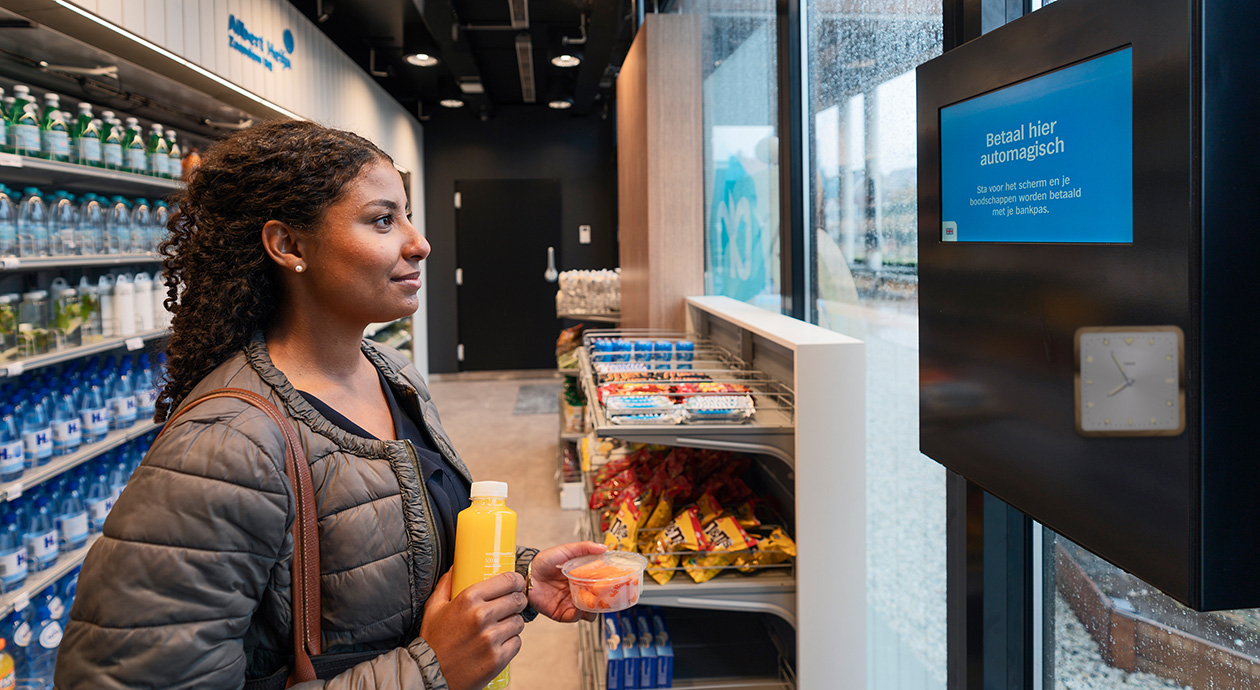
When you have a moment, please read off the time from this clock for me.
7:55
